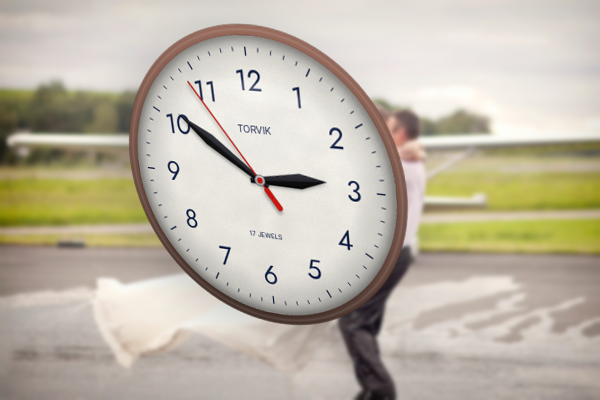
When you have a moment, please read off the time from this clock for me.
2:50:54
